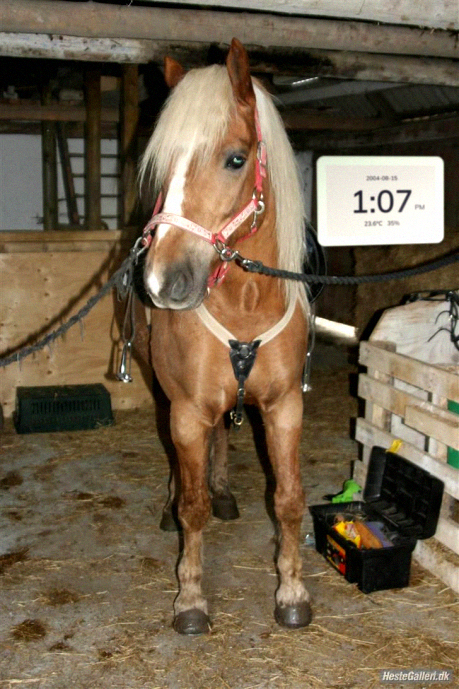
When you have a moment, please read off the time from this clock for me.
1:07
